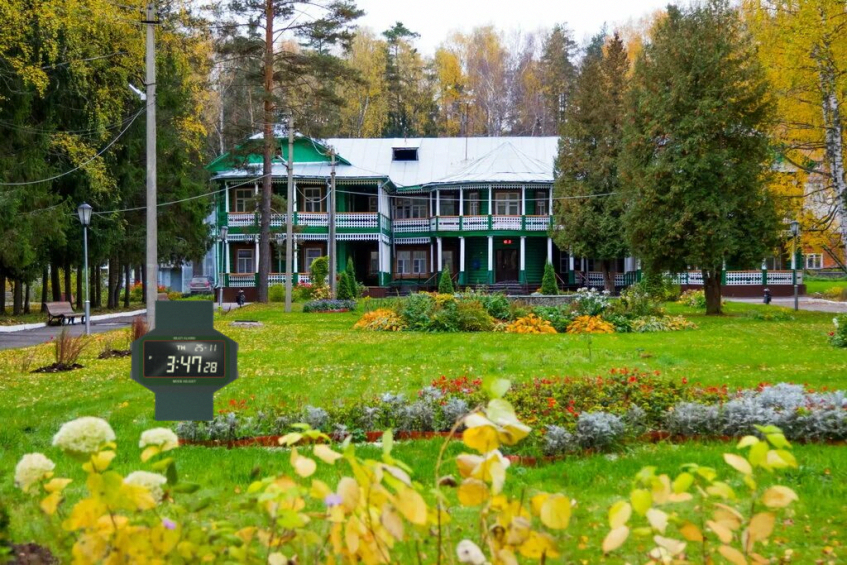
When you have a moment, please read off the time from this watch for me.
3:47:28
